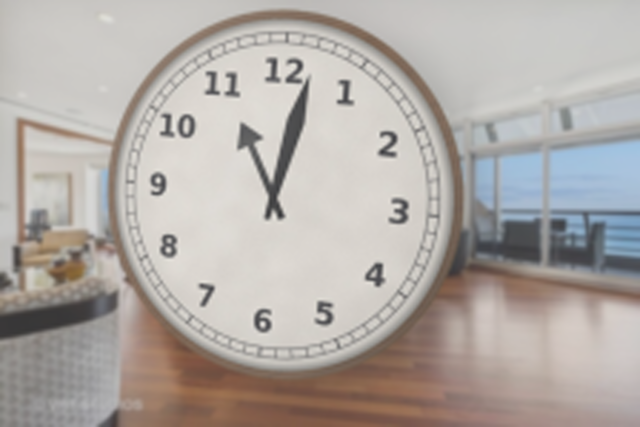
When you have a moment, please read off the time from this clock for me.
11:02
